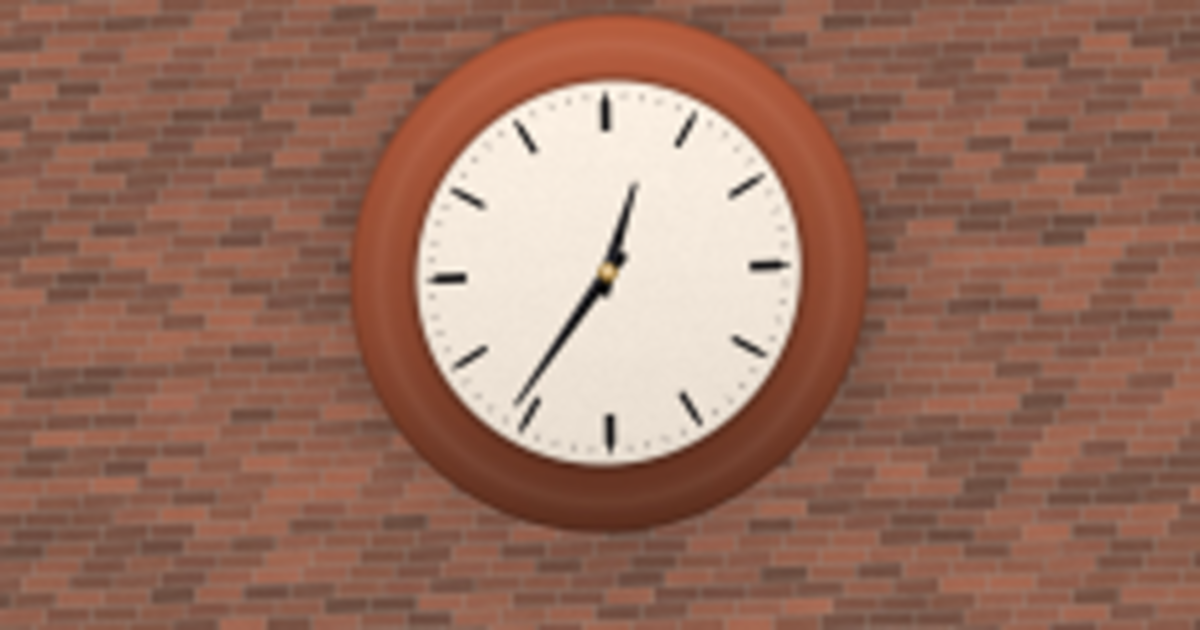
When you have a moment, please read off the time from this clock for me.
12:36
